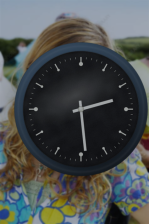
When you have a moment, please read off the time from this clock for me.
2:29
